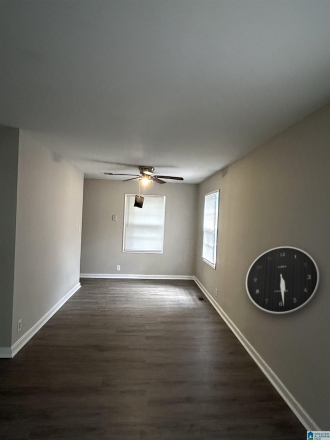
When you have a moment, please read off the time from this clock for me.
5:29
